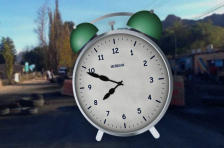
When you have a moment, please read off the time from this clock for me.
7:49
